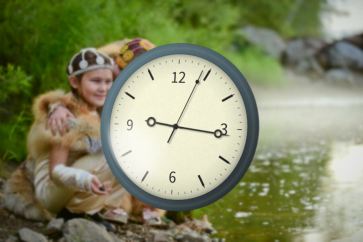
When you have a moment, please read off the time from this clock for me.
9:16:04
